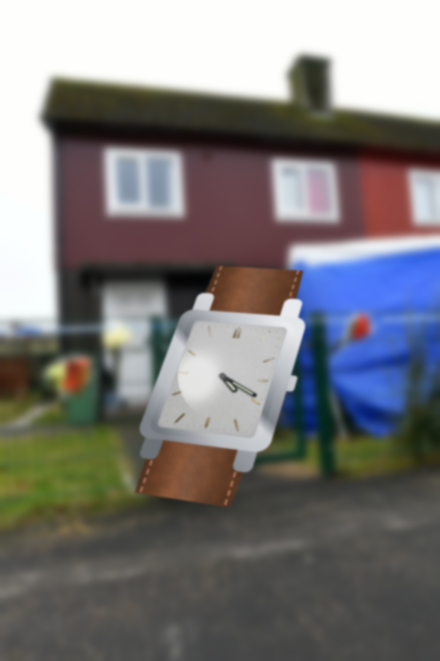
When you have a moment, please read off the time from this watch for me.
4:19
